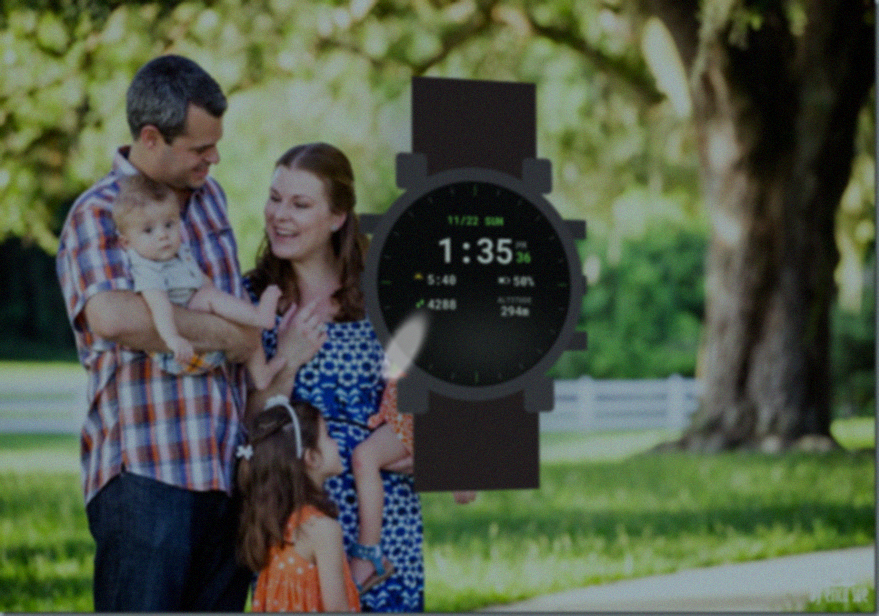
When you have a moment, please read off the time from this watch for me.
1:35
